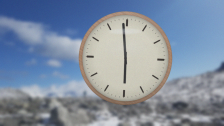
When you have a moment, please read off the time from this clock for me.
5:59
